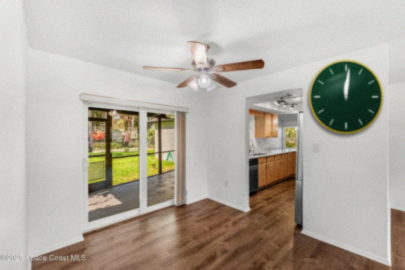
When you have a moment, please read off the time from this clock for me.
12:01
